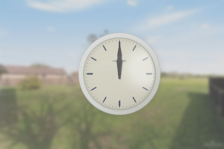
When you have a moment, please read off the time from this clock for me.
12:00
